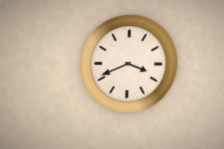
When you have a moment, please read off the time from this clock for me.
3:41
